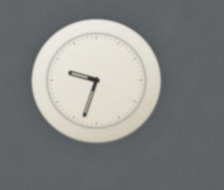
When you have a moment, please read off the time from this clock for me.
9:33
